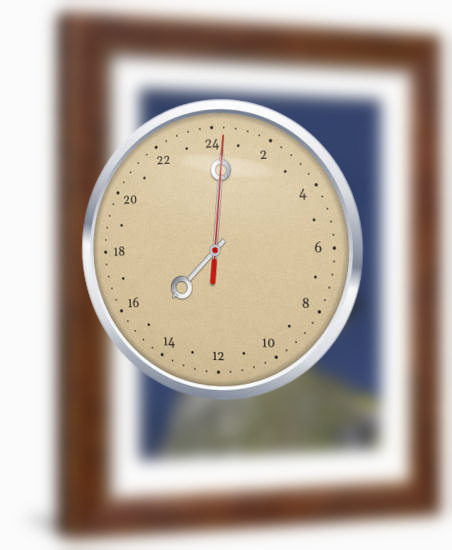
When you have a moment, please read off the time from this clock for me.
15:01:01
